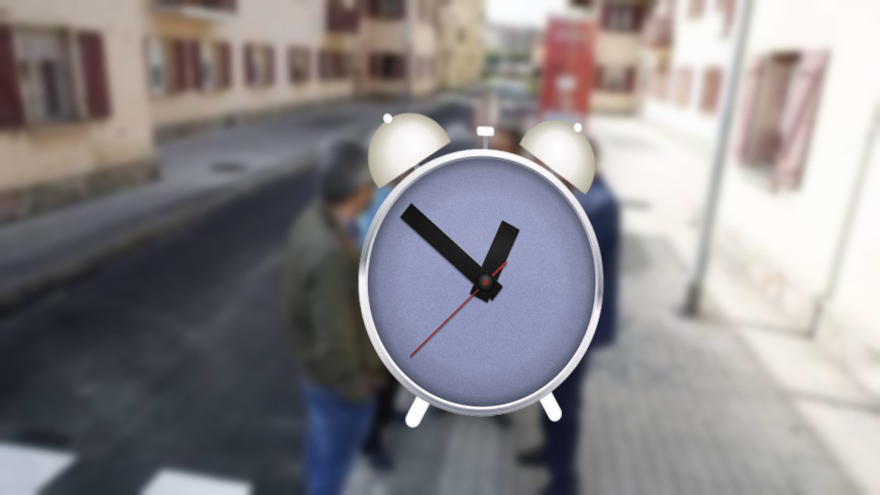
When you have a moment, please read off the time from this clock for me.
12:51:38
